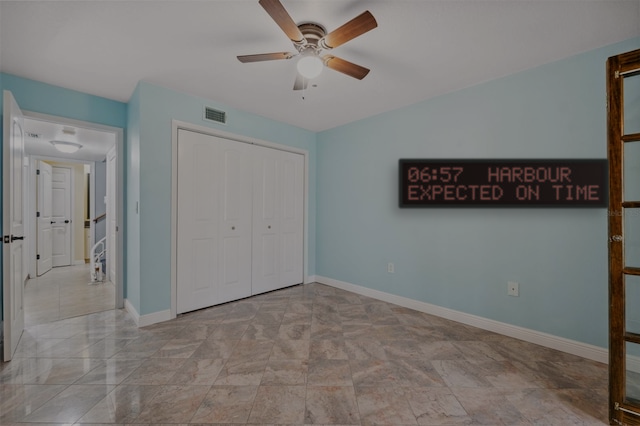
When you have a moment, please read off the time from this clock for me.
6:57
